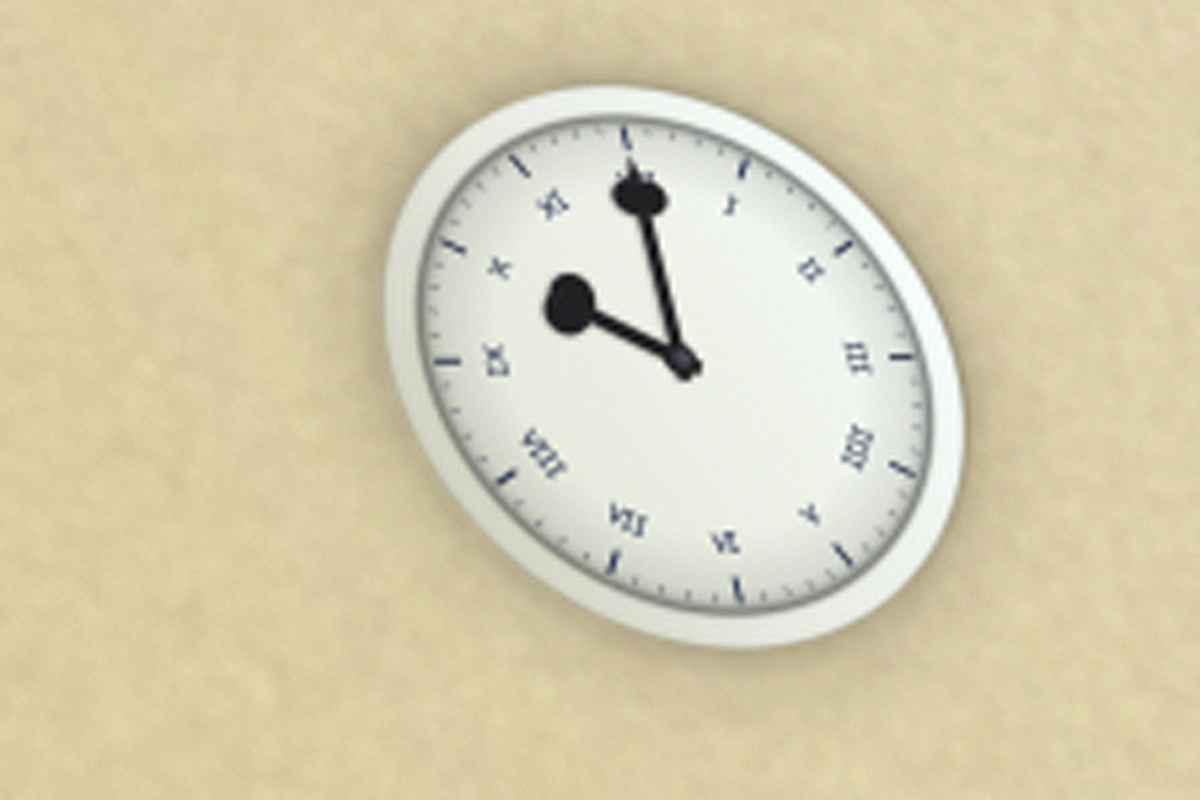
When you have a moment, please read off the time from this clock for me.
10:00
